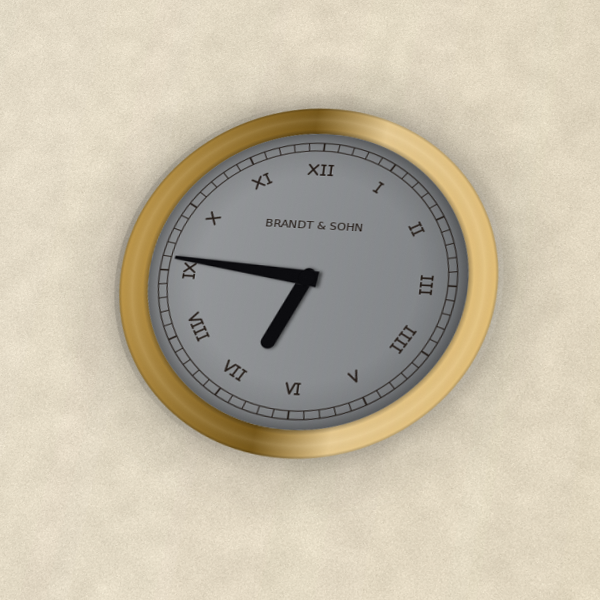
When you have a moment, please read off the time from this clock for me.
6:46
